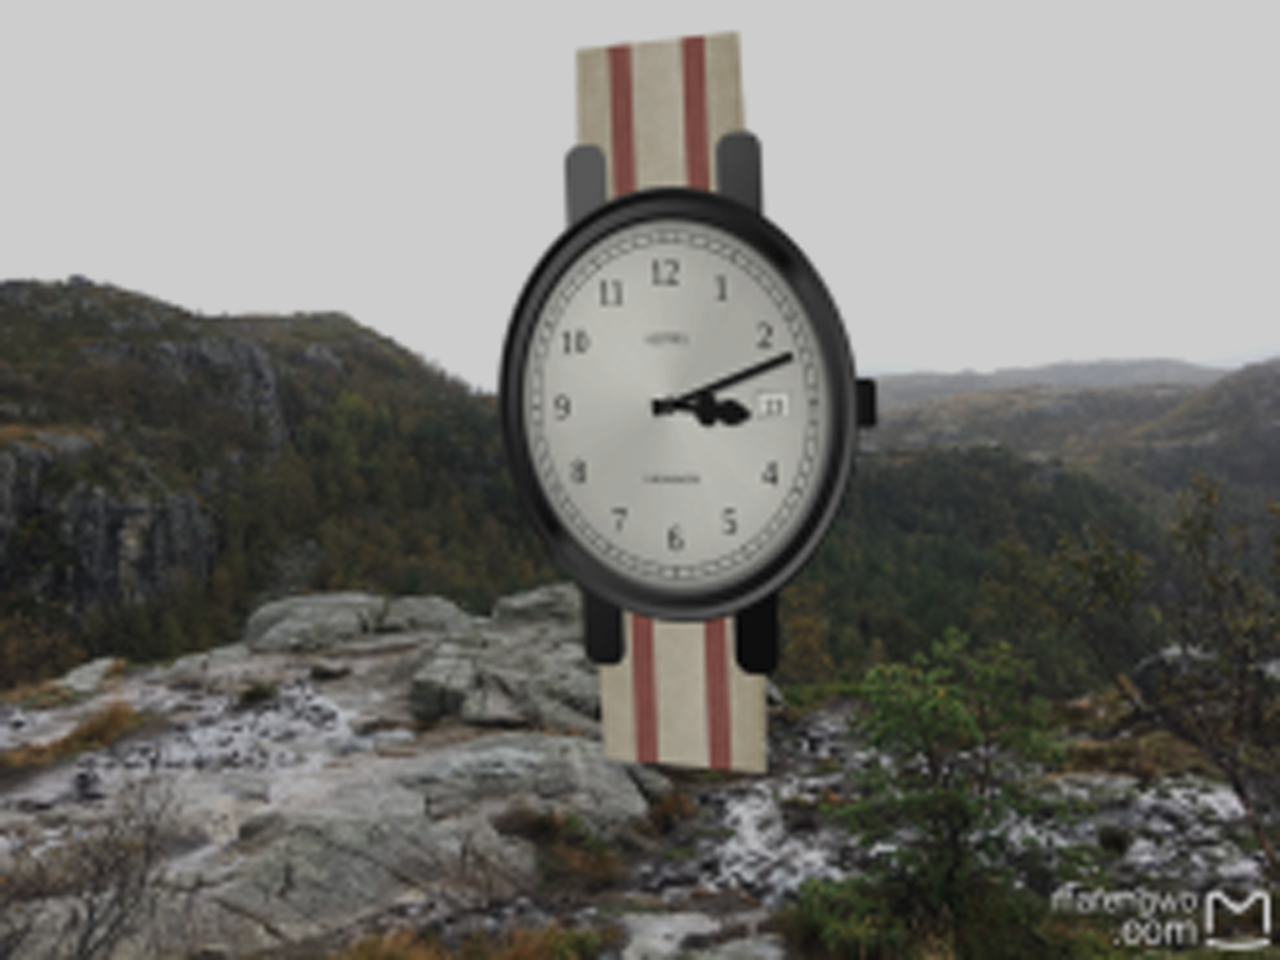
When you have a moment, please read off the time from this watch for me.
3:12
